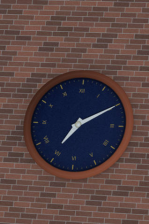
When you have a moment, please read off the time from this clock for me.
7:10
